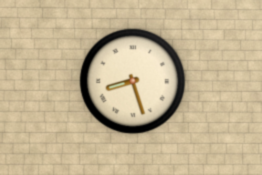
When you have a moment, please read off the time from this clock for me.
8:27
